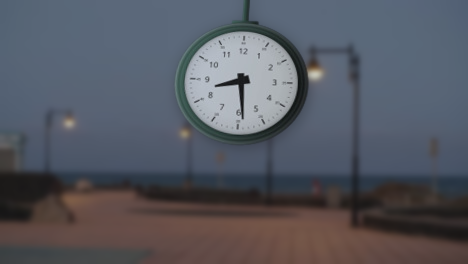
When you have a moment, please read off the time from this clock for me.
8:29
